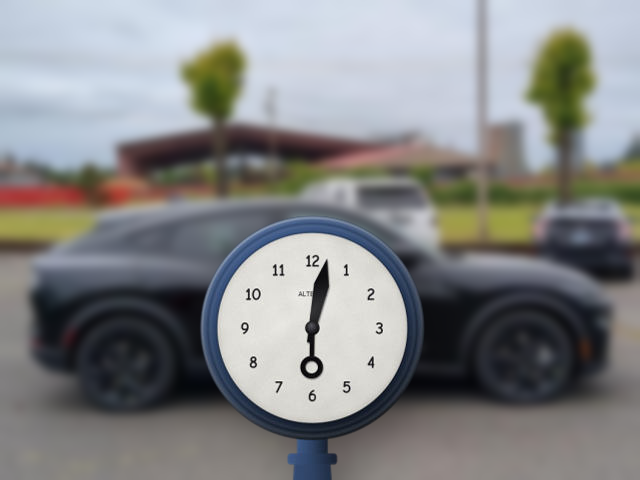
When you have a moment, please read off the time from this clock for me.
6:02
